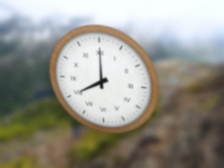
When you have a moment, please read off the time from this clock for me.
8:00
